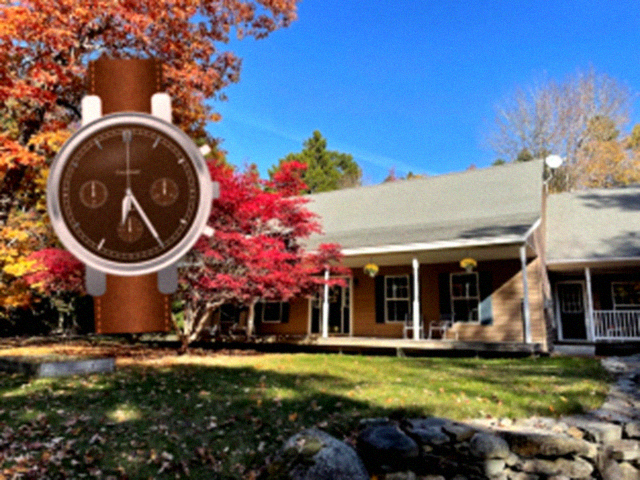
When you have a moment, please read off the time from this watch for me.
6:25
